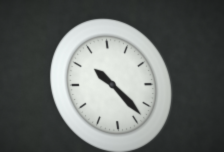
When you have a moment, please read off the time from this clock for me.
10:23
